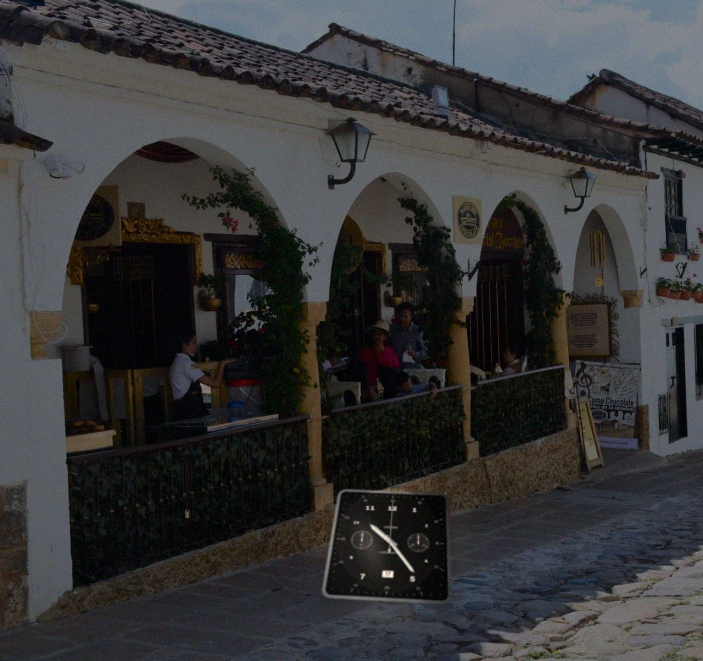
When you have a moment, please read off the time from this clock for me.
10:24
